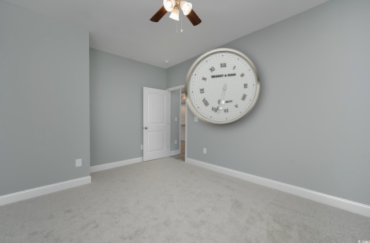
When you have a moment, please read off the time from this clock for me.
6:33
